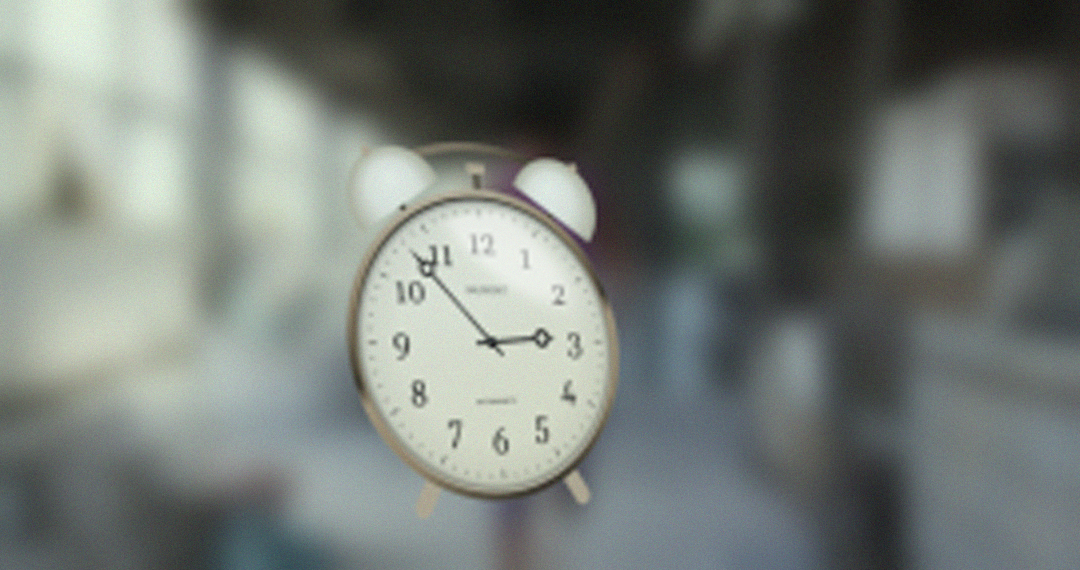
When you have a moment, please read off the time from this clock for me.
2:53
